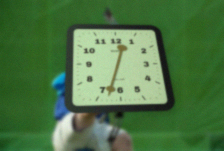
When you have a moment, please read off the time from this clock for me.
12:33
